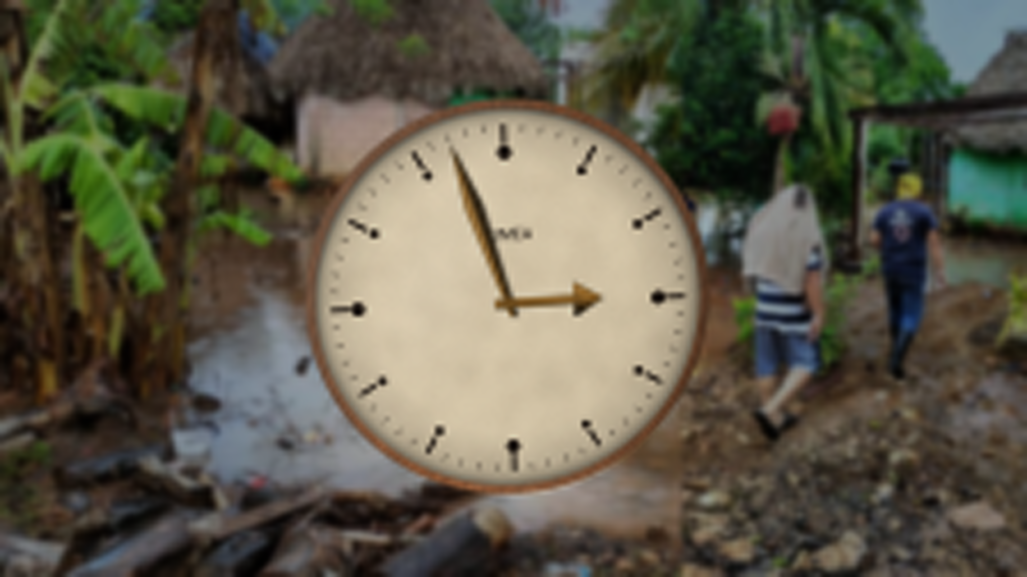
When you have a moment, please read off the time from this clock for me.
2:57
